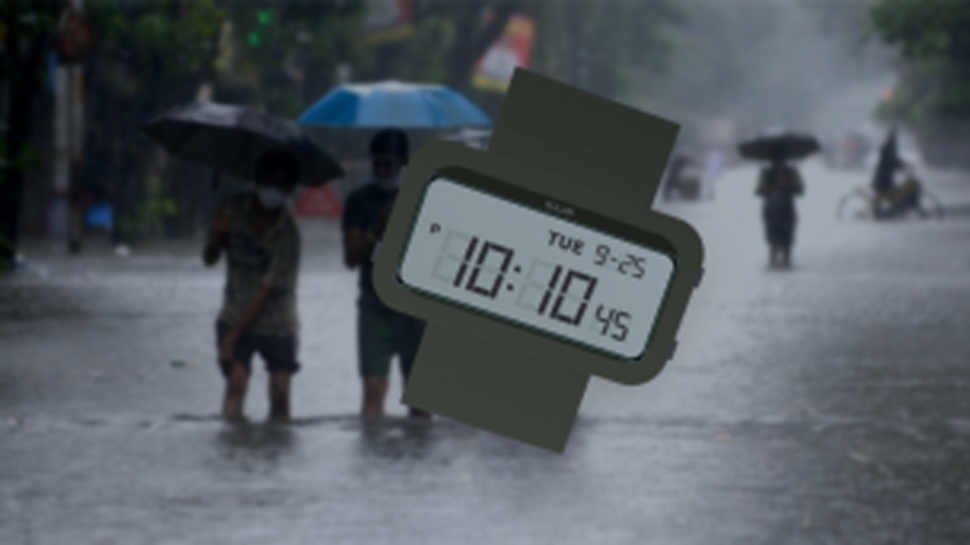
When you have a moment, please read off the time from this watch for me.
10:10:45
